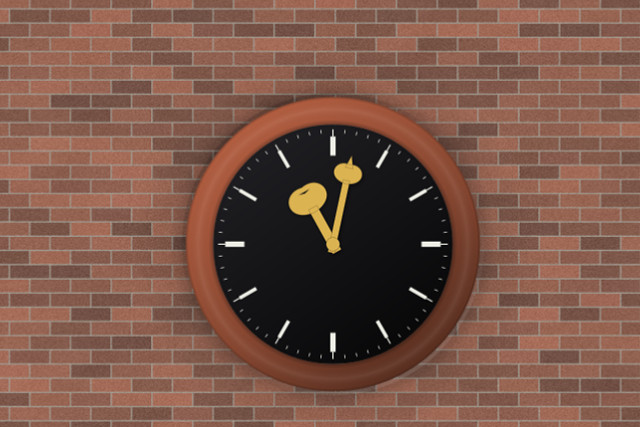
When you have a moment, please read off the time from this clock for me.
11:02
